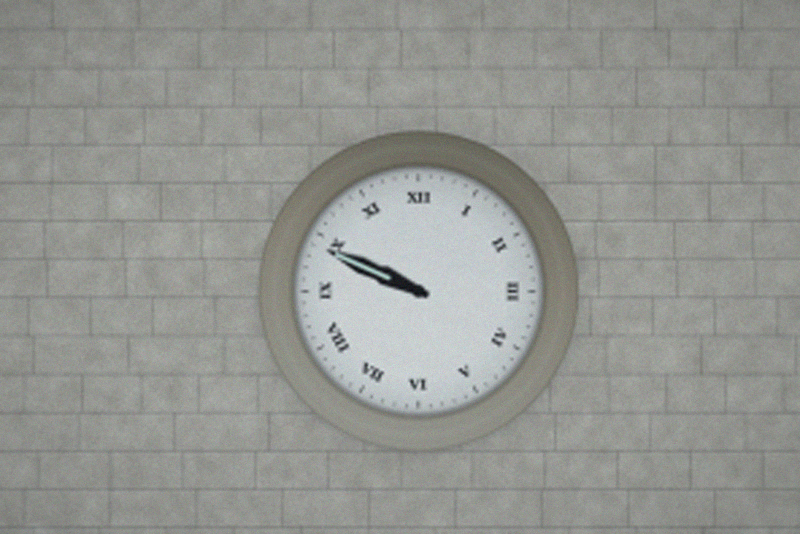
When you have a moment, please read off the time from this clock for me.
9:49
